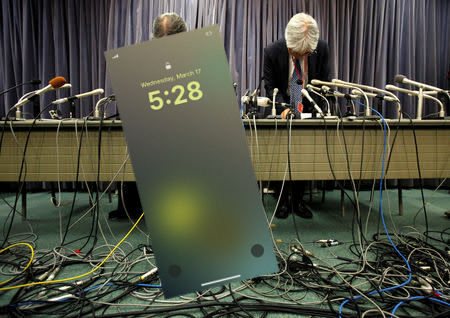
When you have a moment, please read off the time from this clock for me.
5:28
